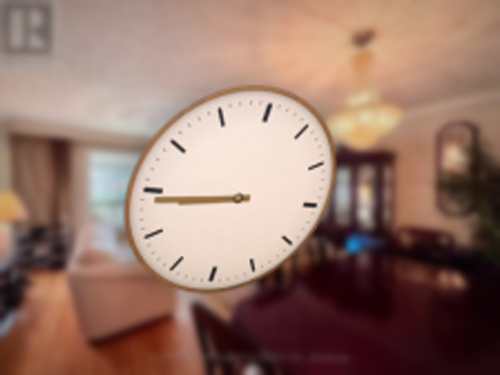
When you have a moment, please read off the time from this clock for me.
8:44
